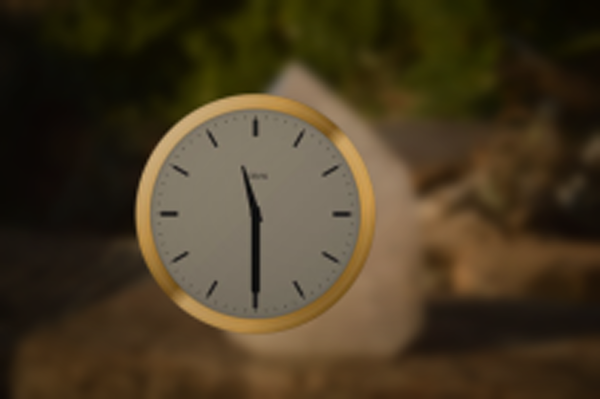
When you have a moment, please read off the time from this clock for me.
11:30
